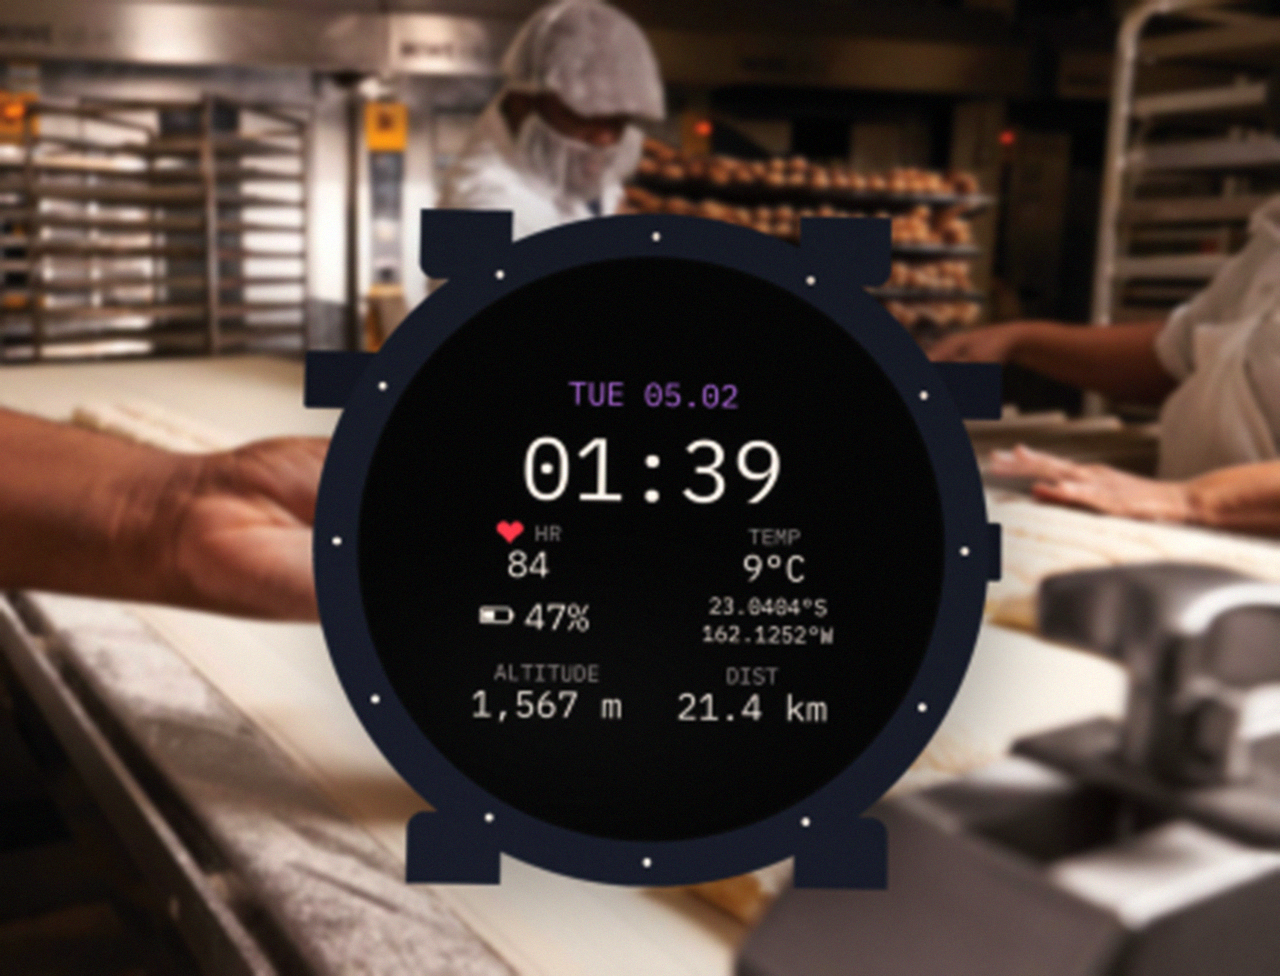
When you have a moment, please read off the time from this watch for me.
1:39
